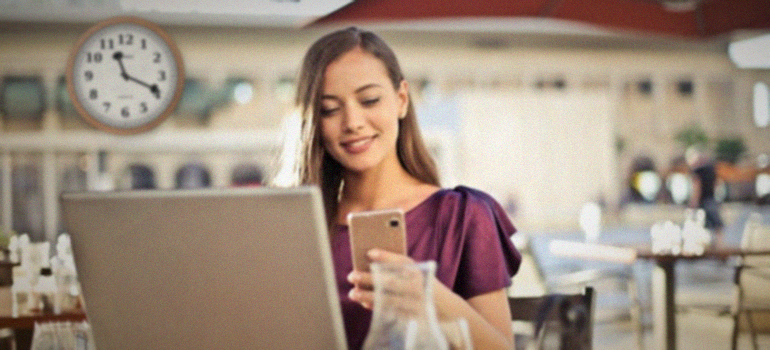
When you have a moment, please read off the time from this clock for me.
11:19
